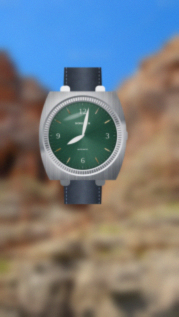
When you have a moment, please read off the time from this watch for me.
8:02
